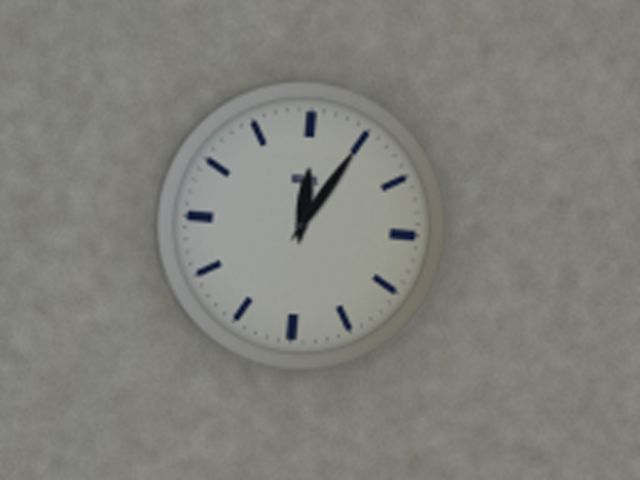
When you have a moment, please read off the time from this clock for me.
12:05
